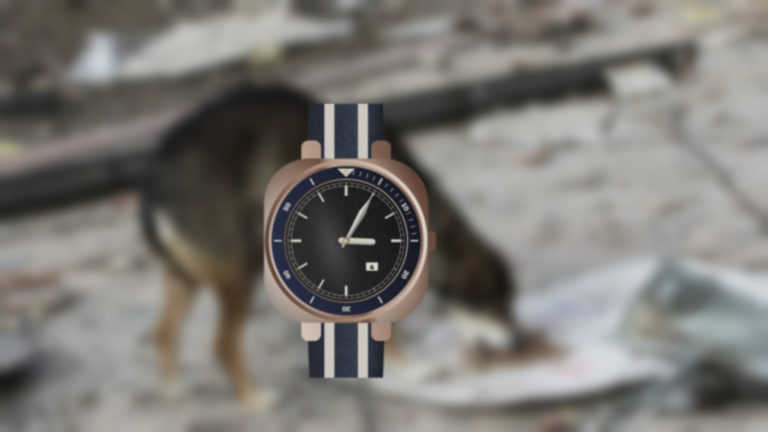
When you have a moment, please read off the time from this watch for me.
3:05
